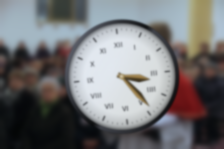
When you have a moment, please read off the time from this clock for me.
3:24
